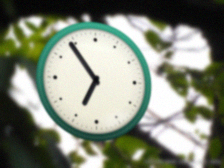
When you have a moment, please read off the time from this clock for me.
6:54
